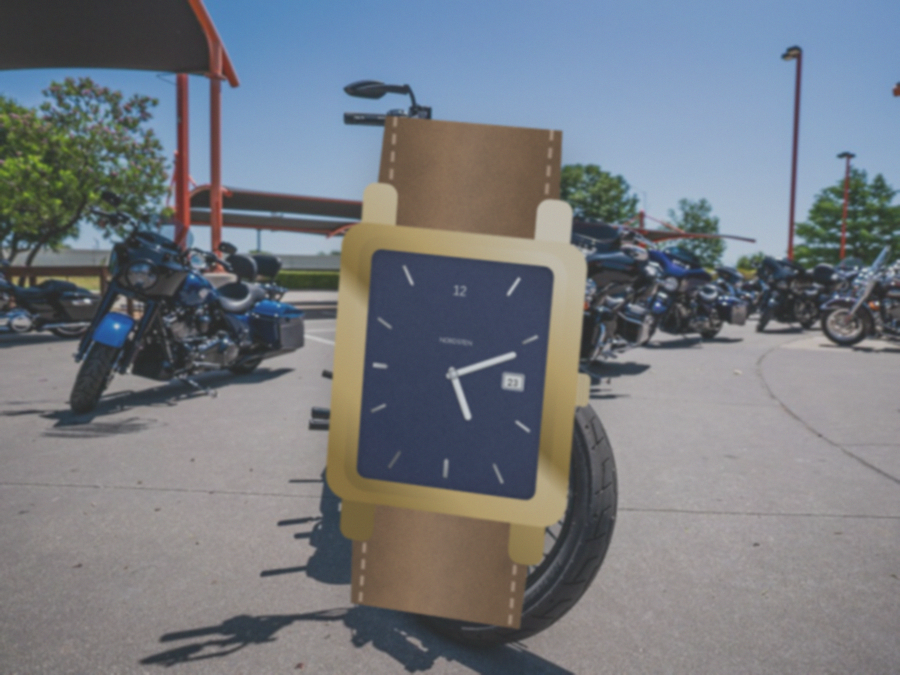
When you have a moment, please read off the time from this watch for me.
5:11
